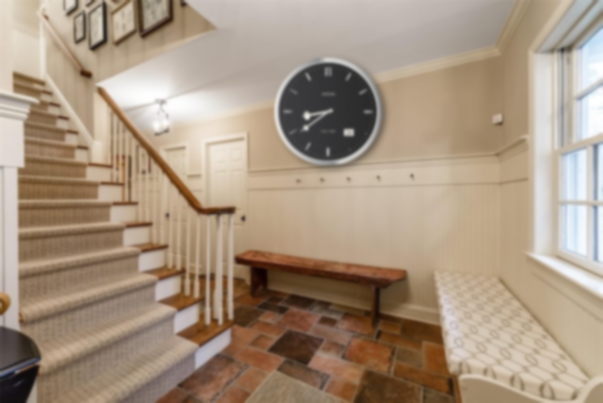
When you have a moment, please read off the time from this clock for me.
8:39
